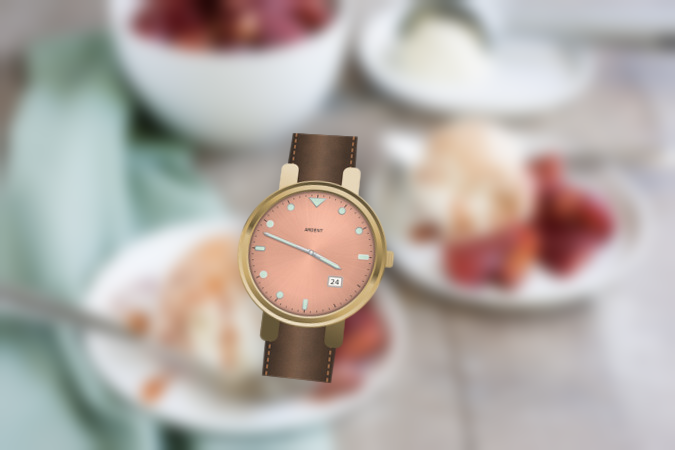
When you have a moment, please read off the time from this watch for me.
3:48
